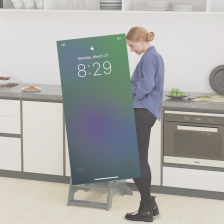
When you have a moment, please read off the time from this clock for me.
8:29
